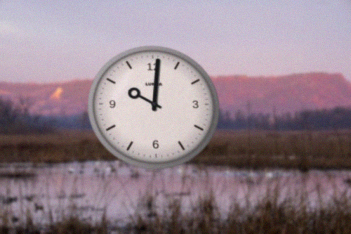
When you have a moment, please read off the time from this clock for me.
10:01
